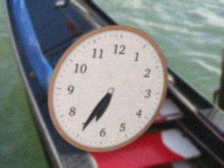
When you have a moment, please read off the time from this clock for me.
6:35
